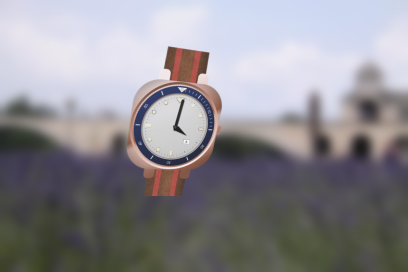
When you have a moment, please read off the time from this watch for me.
4:01
